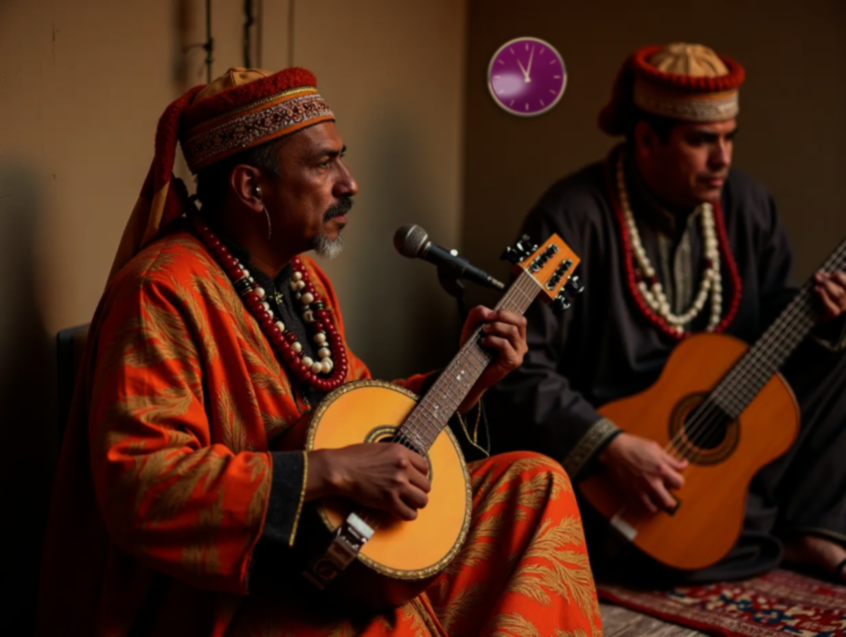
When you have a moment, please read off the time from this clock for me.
11:02
